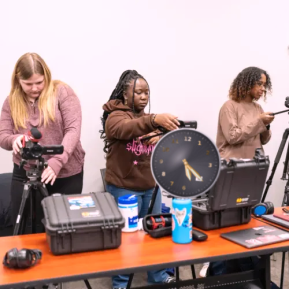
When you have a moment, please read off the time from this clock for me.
5:22
